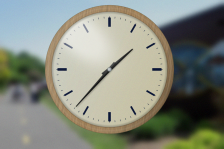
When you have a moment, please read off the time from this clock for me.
1:37
